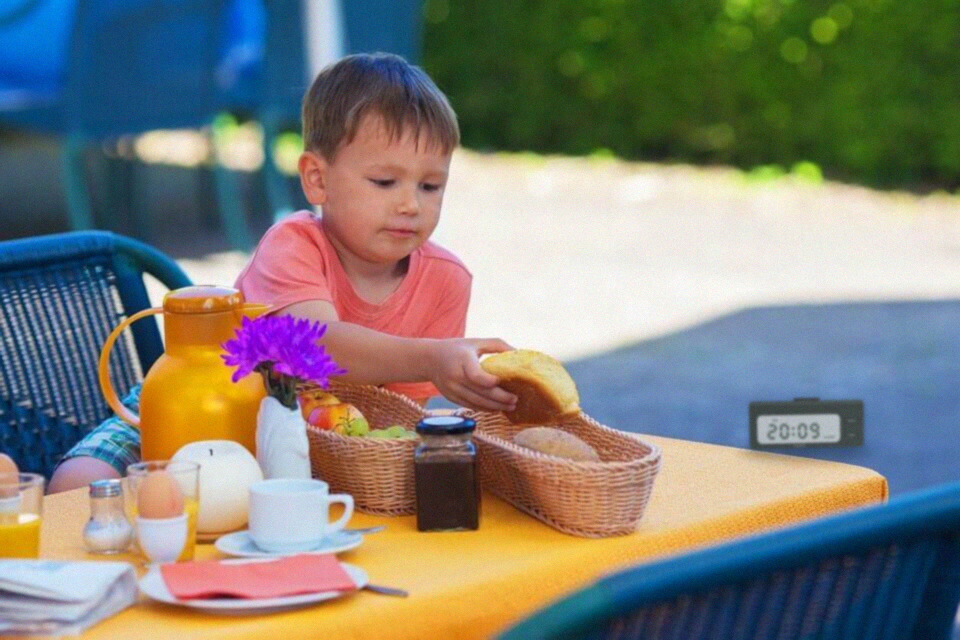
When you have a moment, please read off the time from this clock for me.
20:09
